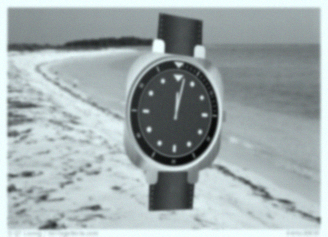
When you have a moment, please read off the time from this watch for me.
12:02
